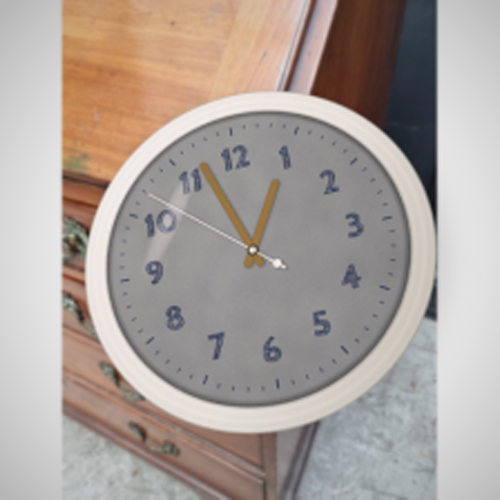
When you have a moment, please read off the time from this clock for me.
12:56:52
